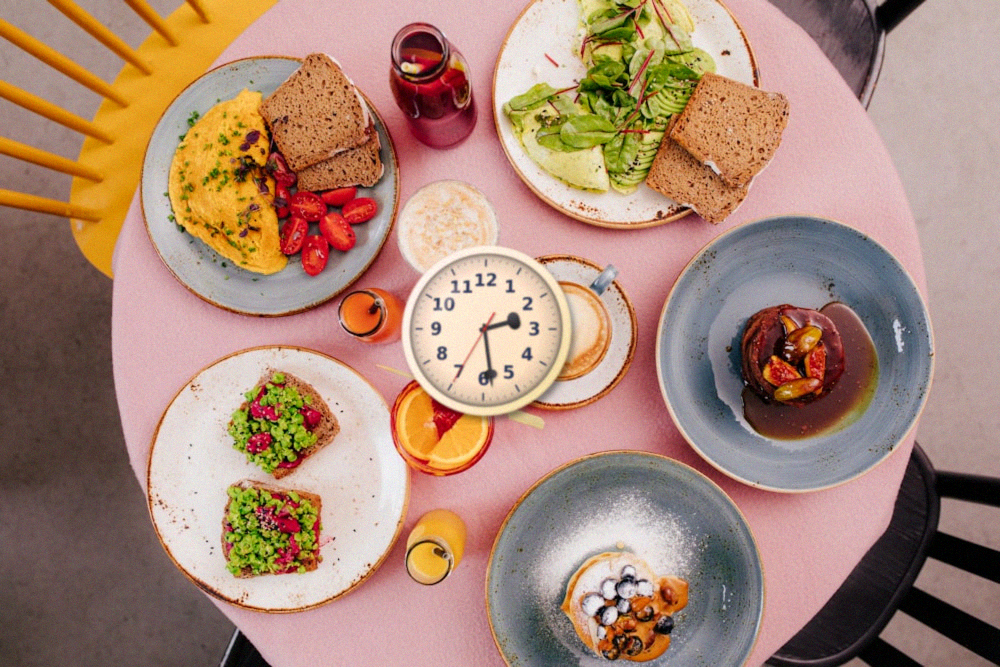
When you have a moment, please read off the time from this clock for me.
2:28:35
